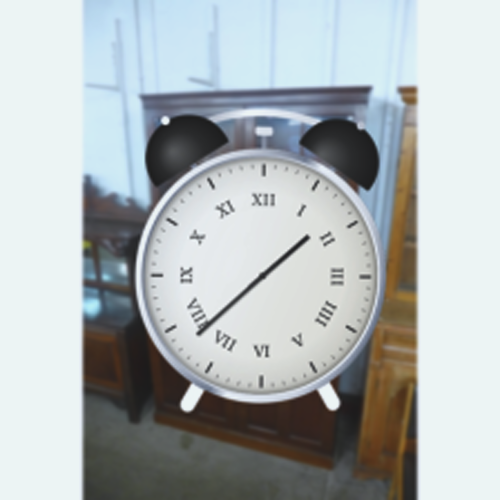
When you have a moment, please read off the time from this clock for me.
1:38
